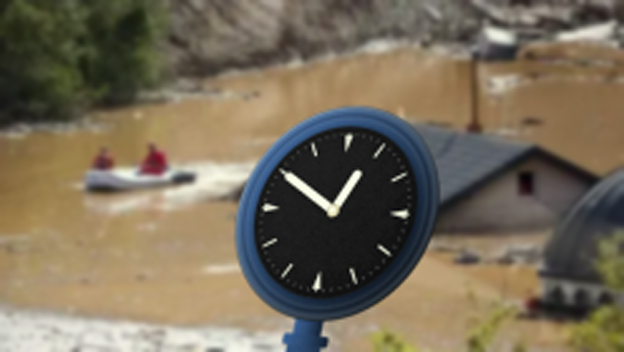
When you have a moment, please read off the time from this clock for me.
12:50
